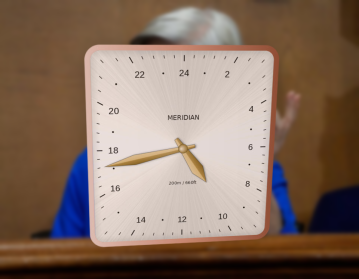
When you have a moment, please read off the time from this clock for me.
9:43
